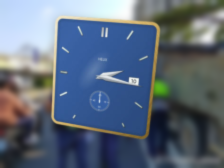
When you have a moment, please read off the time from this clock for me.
2:16
